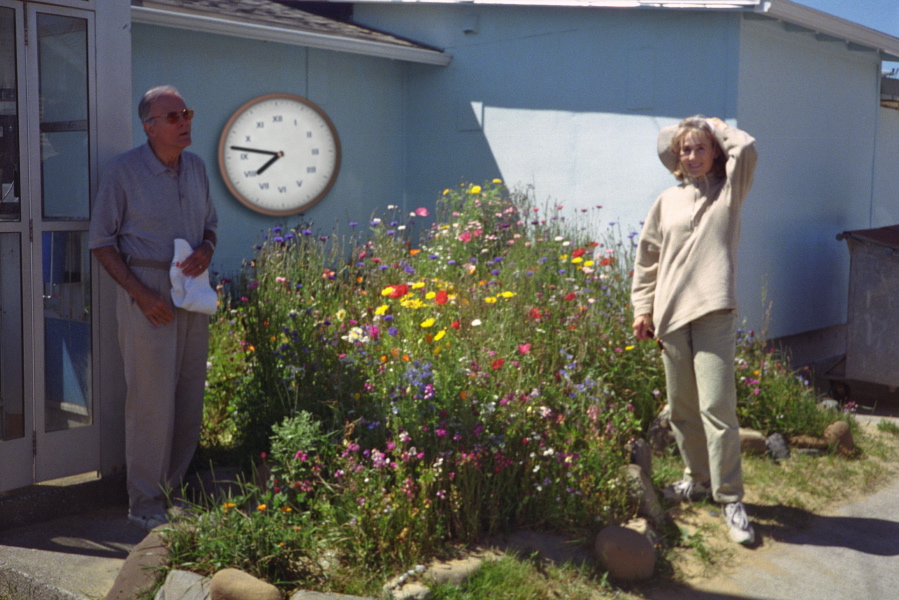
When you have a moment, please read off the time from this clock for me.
7:47
